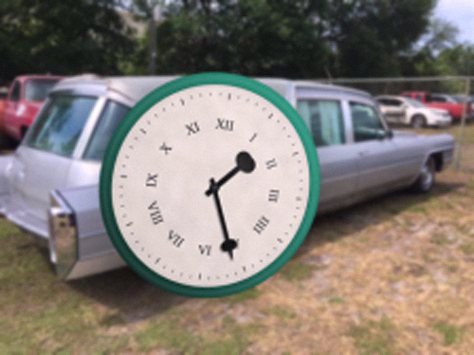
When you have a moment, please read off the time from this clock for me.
1:26
